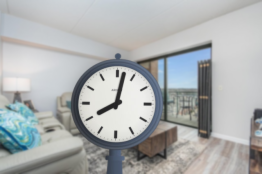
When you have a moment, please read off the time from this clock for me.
8:02
